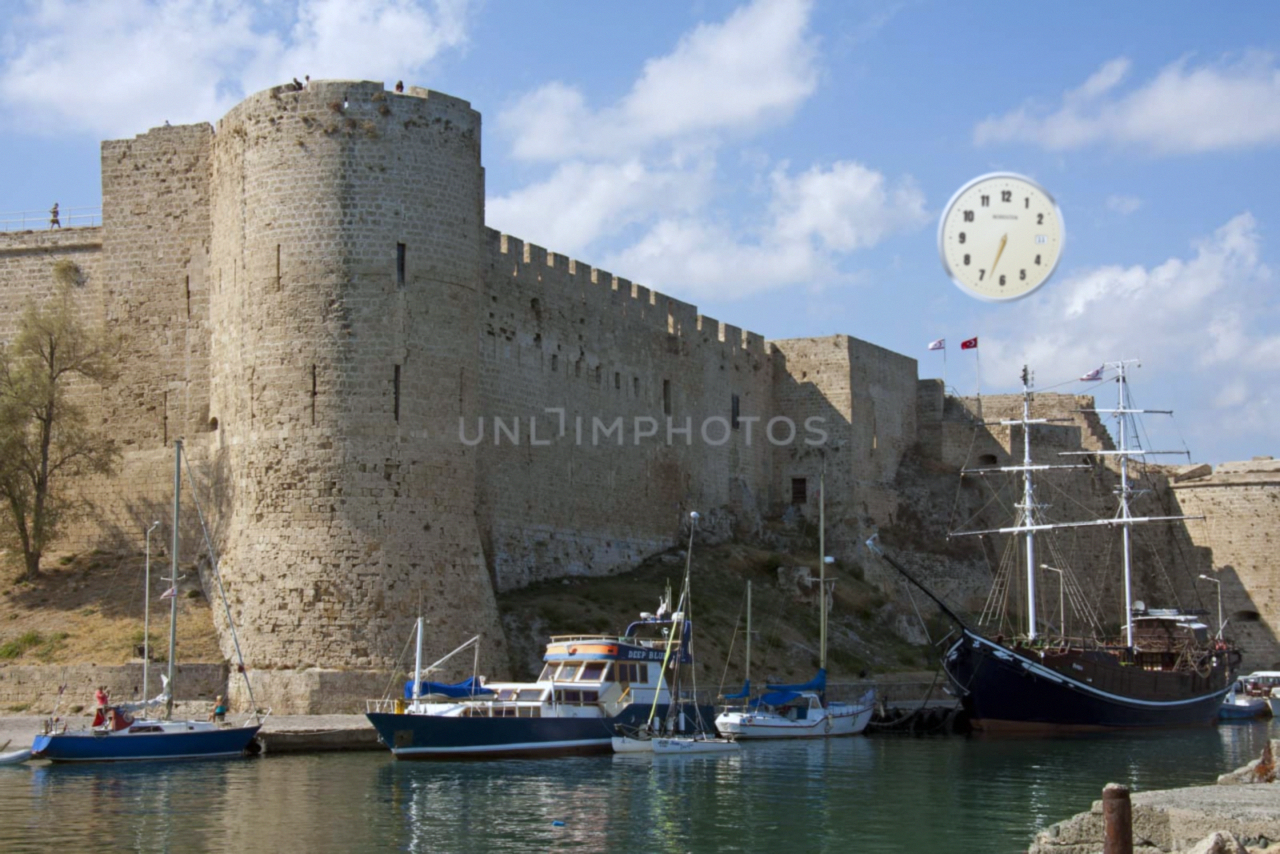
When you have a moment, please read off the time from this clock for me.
6:33
